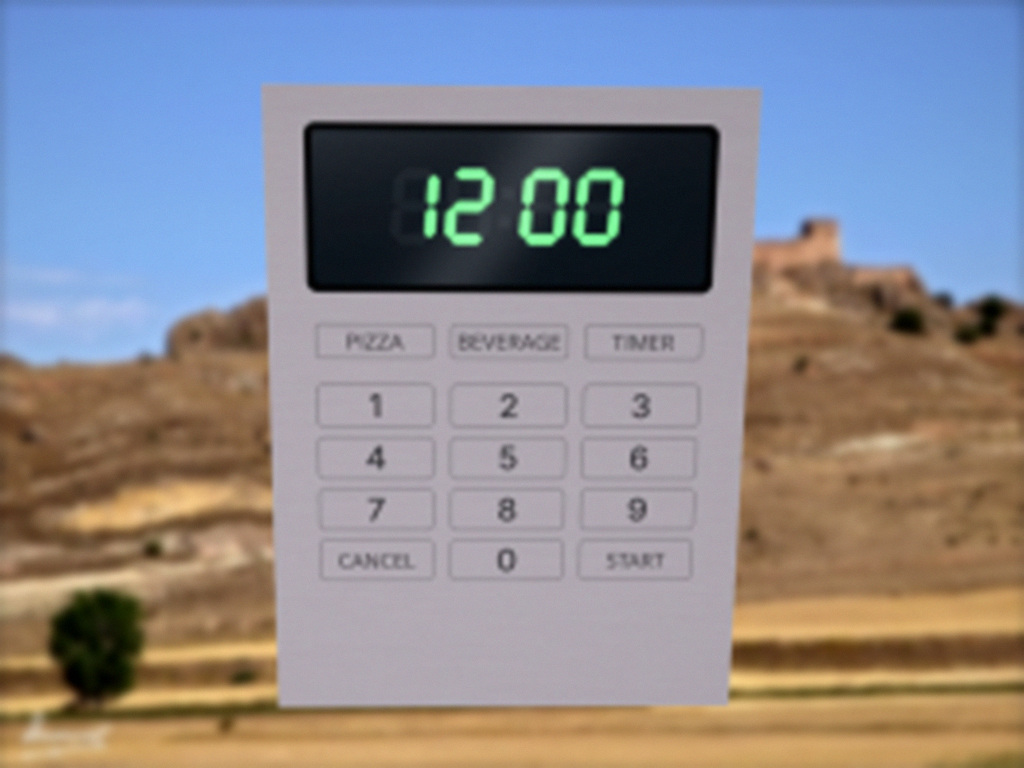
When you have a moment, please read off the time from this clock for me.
12:00
